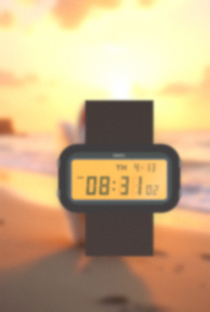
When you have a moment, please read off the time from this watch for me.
8:31
